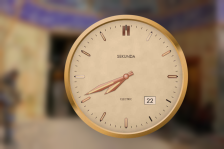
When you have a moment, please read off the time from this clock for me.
7:41
